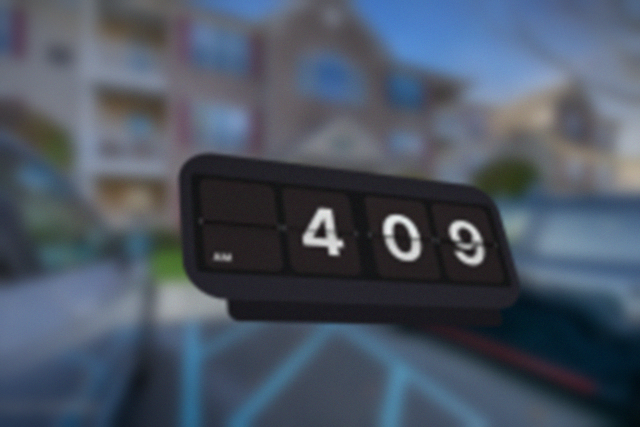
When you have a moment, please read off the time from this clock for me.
4:09
